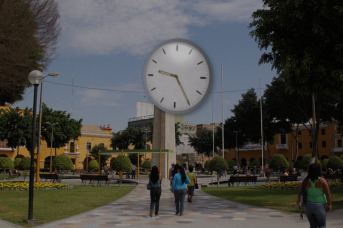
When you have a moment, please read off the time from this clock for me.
9:25
